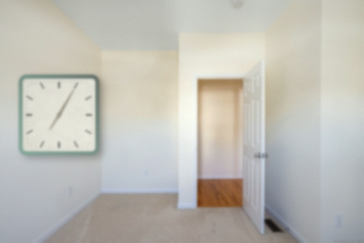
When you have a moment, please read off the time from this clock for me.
7:05
